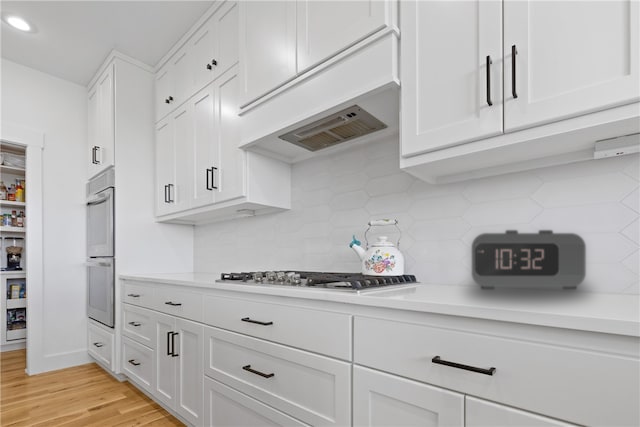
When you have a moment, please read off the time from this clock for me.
10:32
